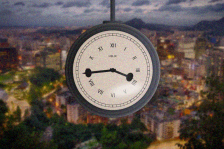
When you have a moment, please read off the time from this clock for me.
3:44
